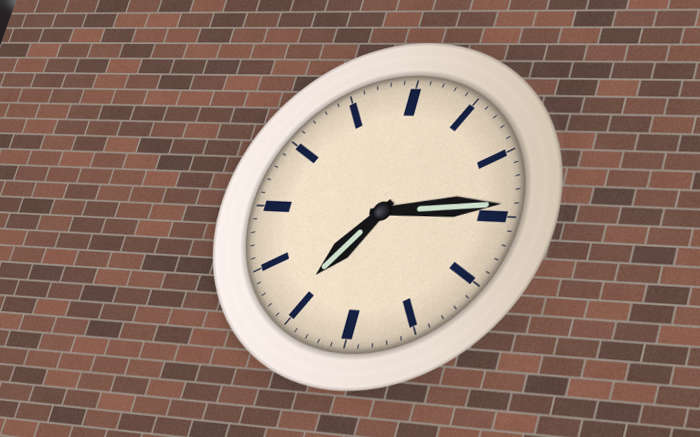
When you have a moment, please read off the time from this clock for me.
7:14
